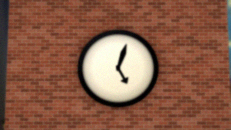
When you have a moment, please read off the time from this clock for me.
5:03
